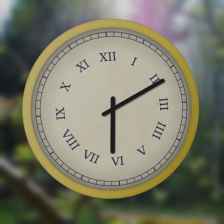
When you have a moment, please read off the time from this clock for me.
6:11
